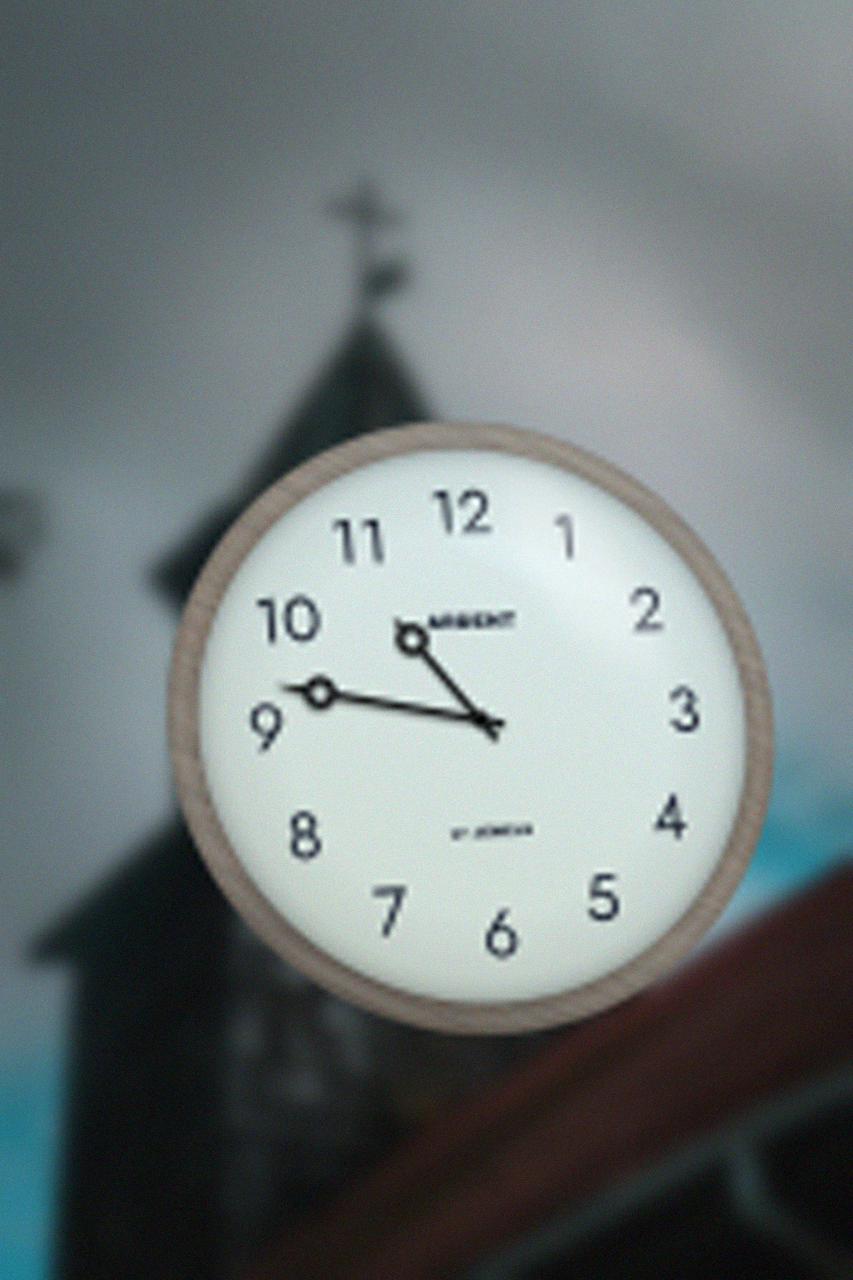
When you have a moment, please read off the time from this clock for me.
10:47
